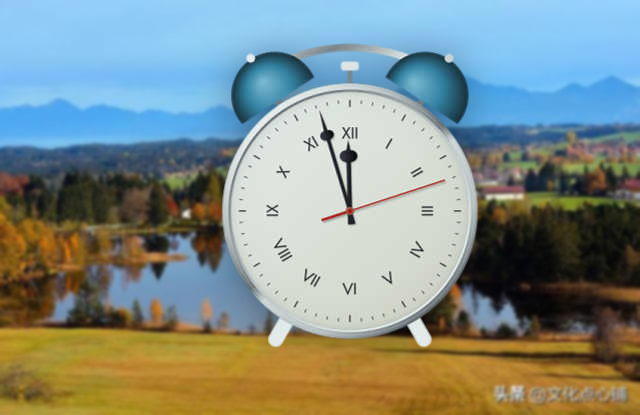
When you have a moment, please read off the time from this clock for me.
11:57:12
